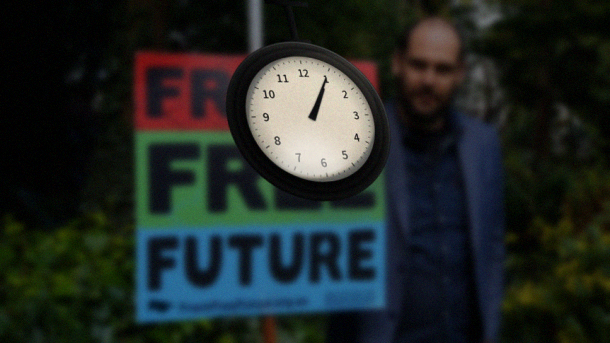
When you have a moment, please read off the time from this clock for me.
1:05
